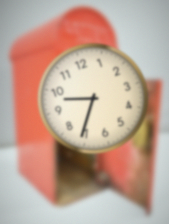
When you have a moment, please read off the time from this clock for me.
9:36
